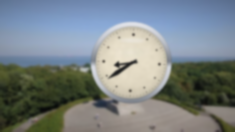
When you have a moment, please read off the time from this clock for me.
8:39
